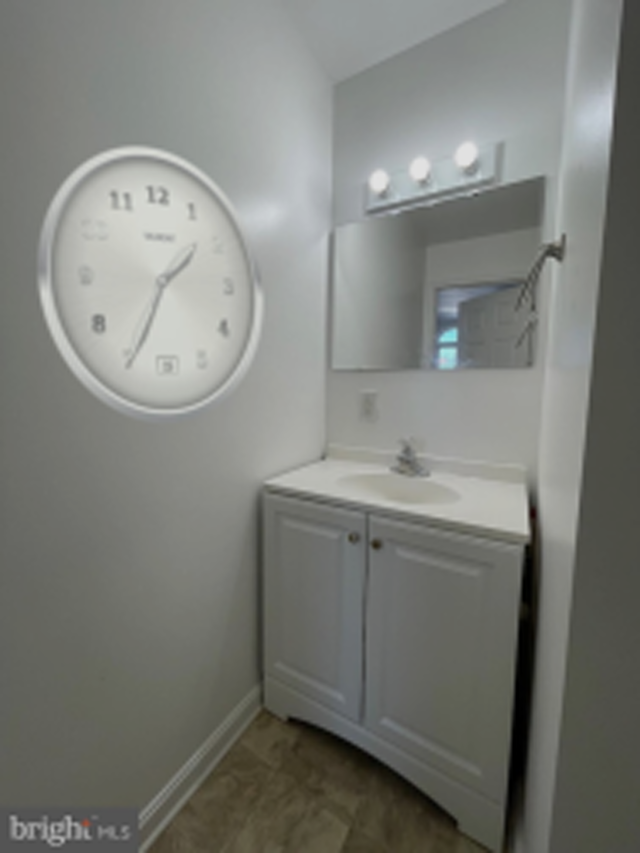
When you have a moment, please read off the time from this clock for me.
1:35
